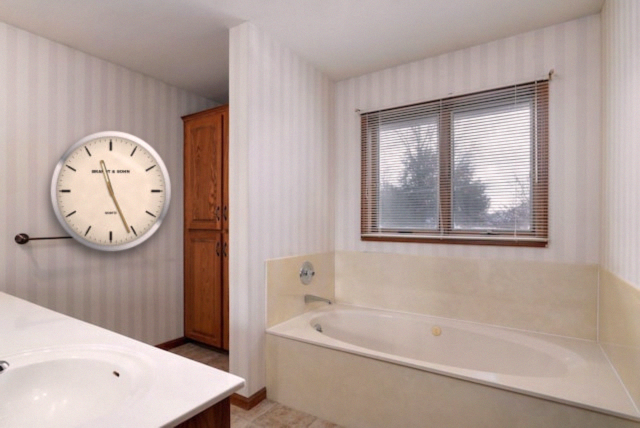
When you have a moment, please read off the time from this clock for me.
11:26
